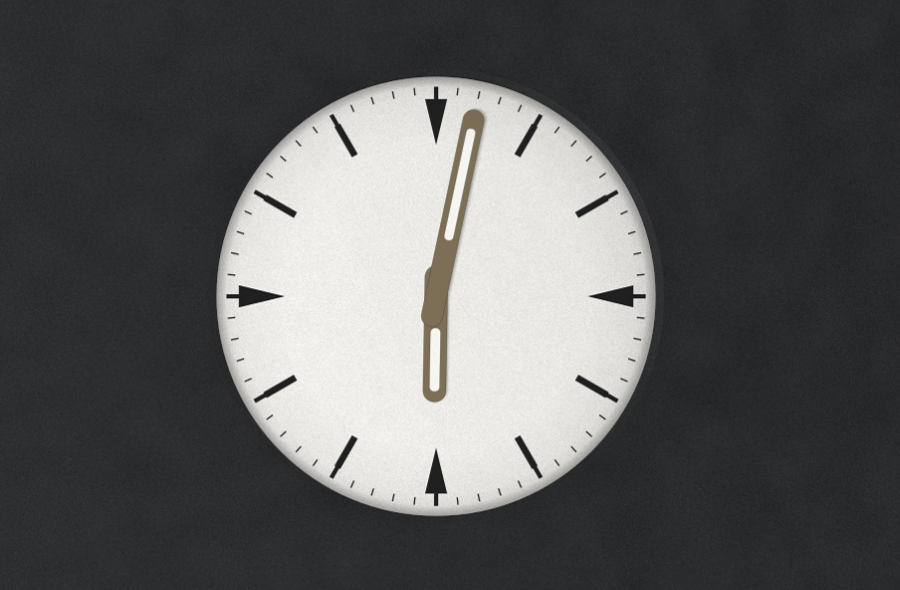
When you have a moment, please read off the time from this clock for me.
6:02
